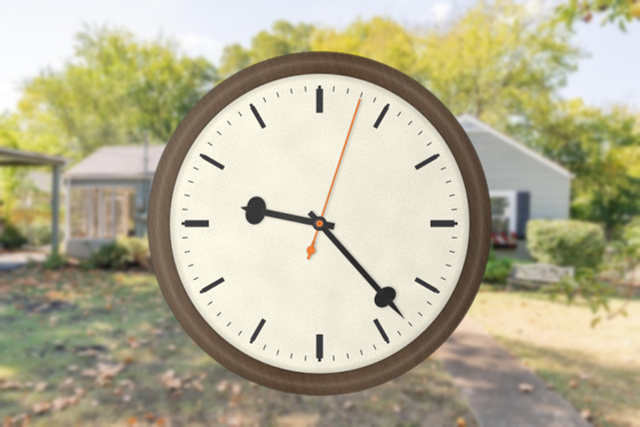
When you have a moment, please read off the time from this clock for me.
9:23:03
